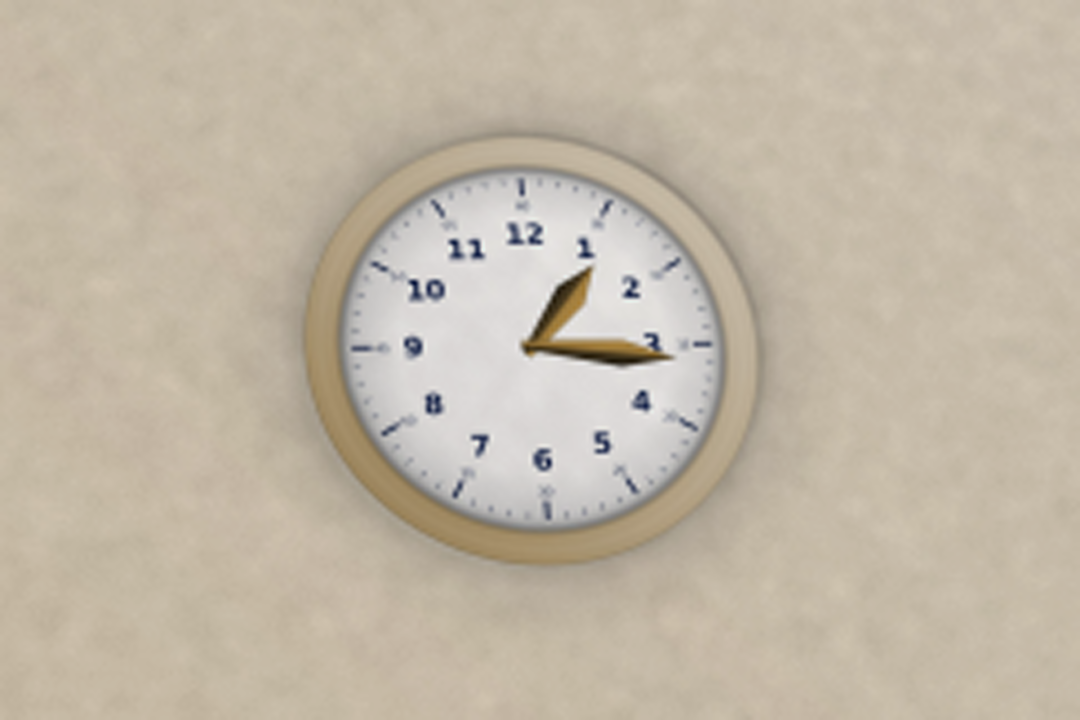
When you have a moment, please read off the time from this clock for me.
1:16
